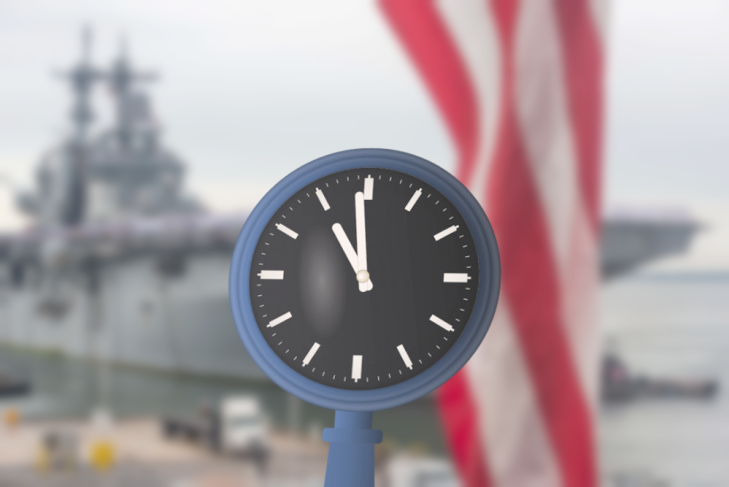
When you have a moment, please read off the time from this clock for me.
10:59
